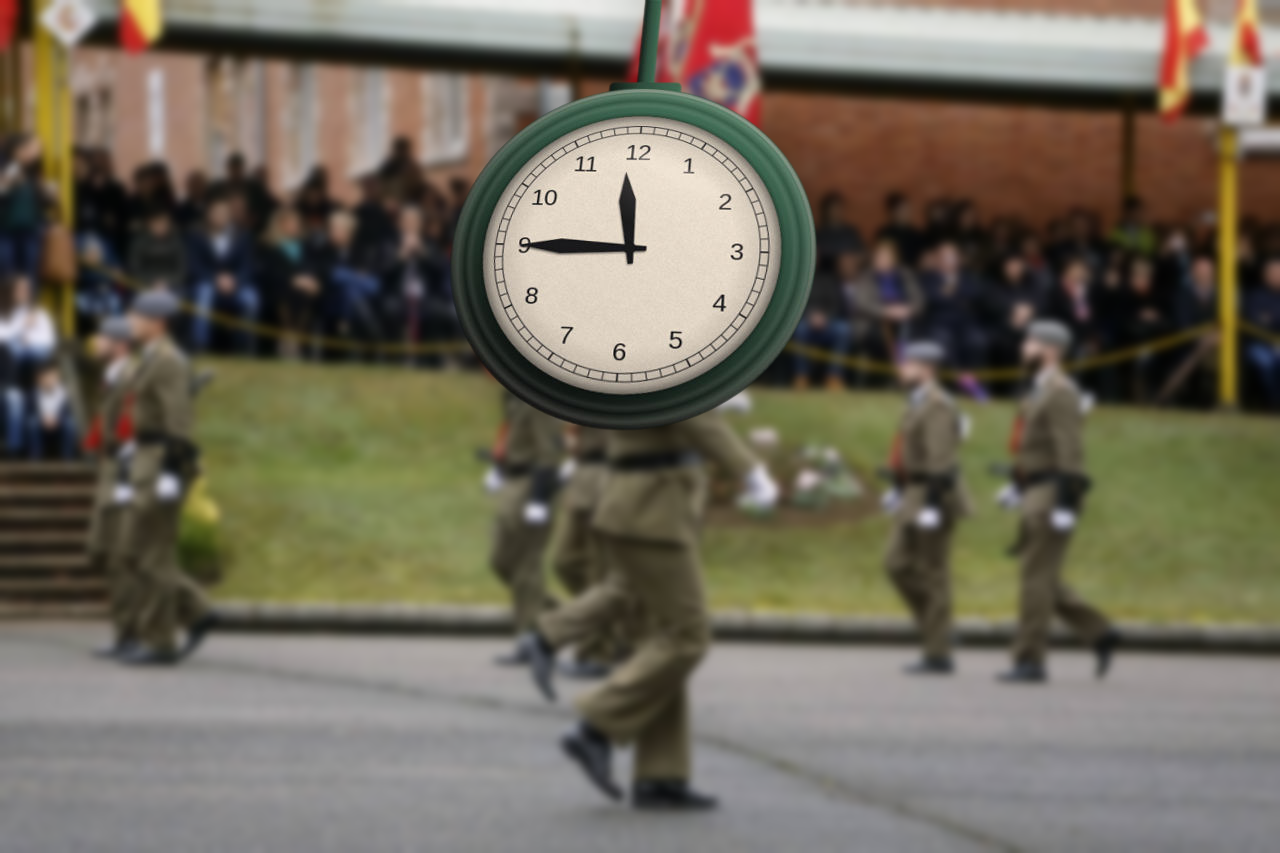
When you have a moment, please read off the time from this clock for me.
11:45
